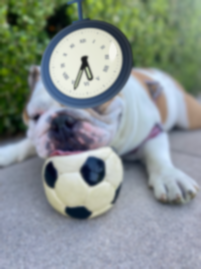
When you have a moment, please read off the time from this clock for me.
5:34
